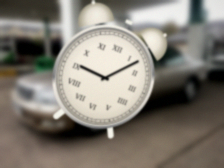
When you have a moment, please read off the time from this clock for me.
9:07
